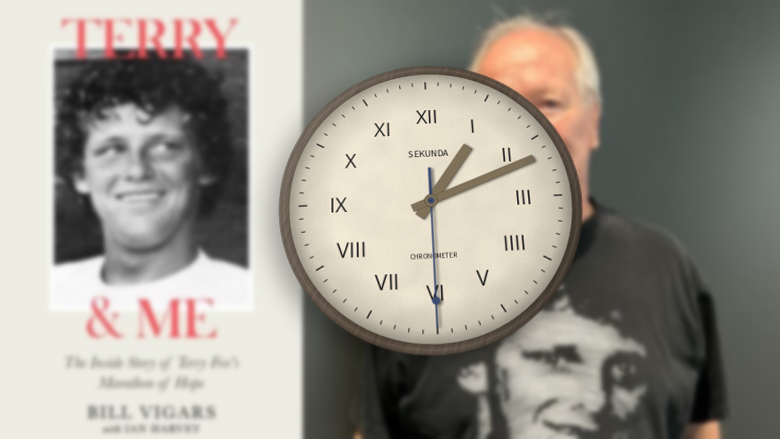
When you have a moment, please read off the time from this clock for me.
1:11:30
